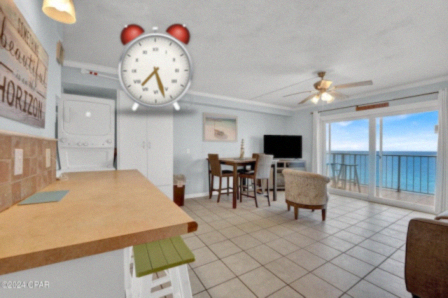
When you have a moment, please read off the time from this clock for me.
7:27
